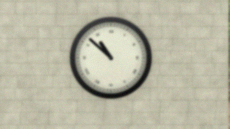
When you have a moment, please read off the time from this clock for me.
10:52
